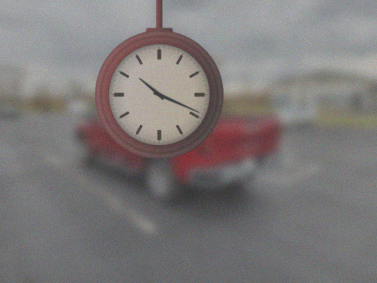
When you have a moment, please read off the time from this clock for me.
10:19
